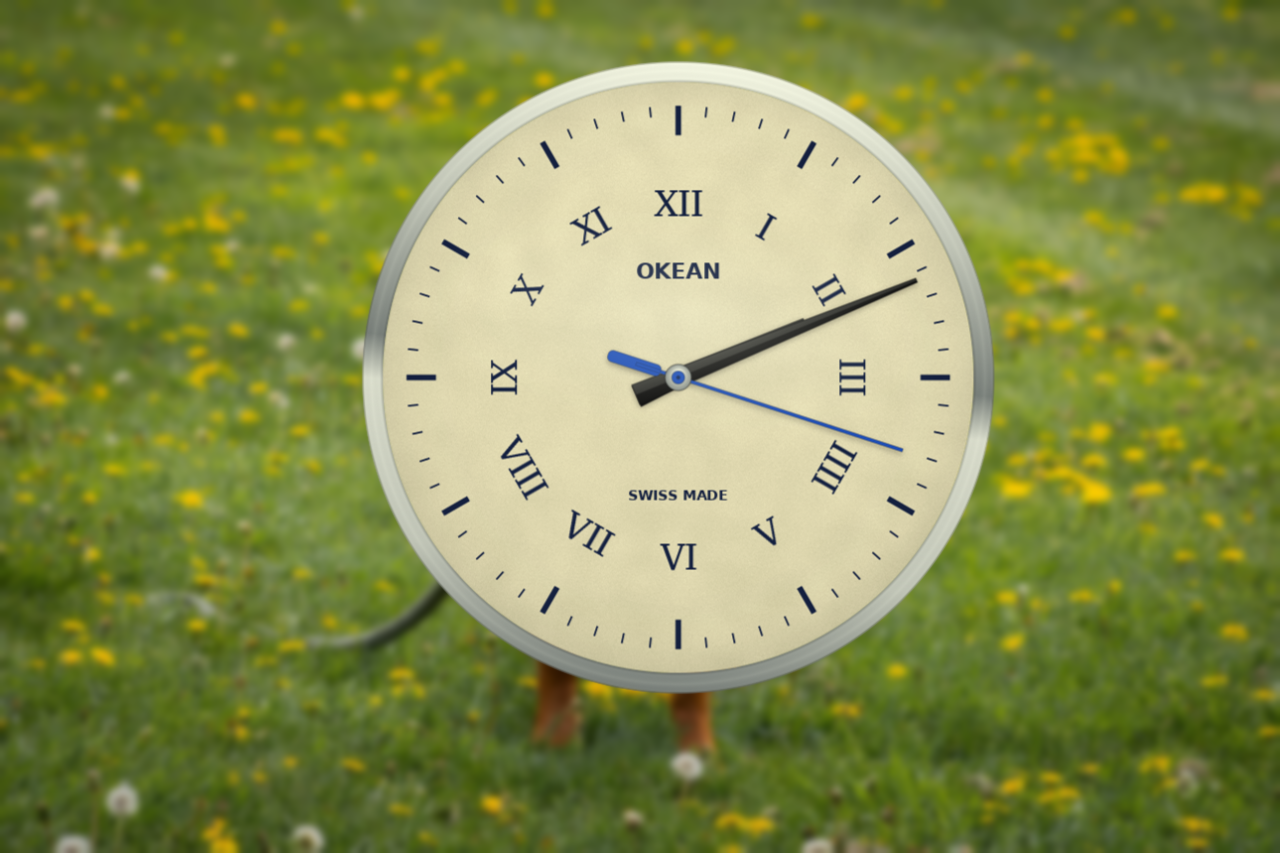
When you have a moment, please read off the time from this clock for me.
2:11:18
